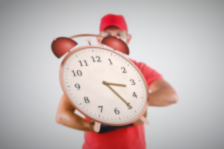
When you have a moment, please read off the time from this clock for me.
3:25
